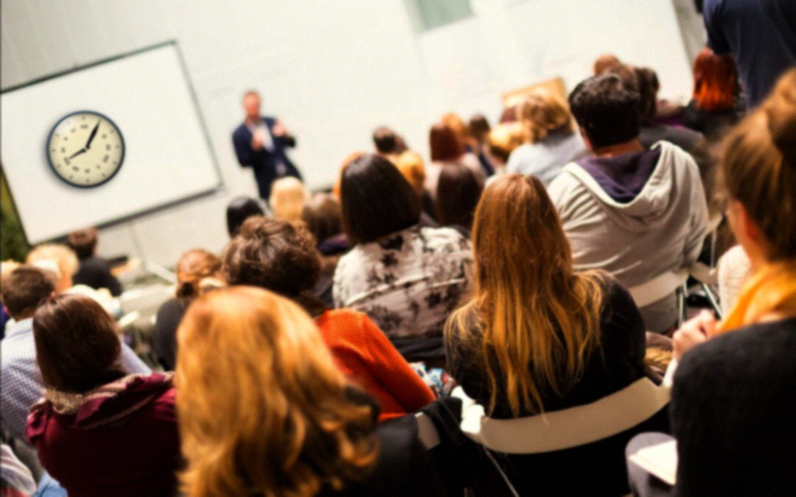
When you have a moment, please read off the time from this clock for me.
8:05
